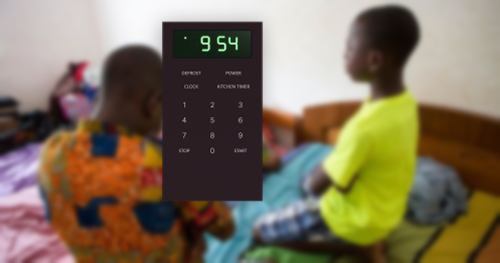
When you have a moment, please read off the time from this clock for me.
9:54
